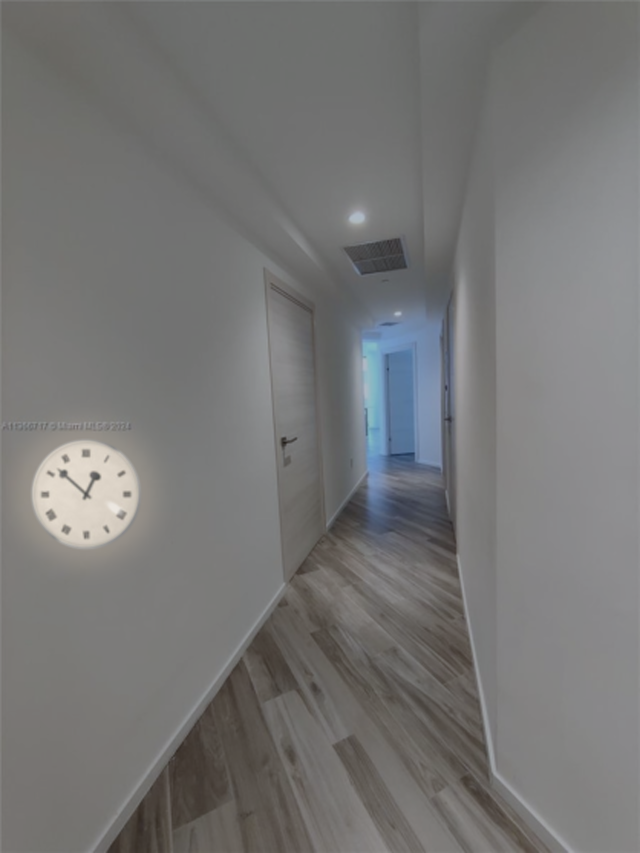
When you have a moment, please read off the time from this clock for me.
12:52
